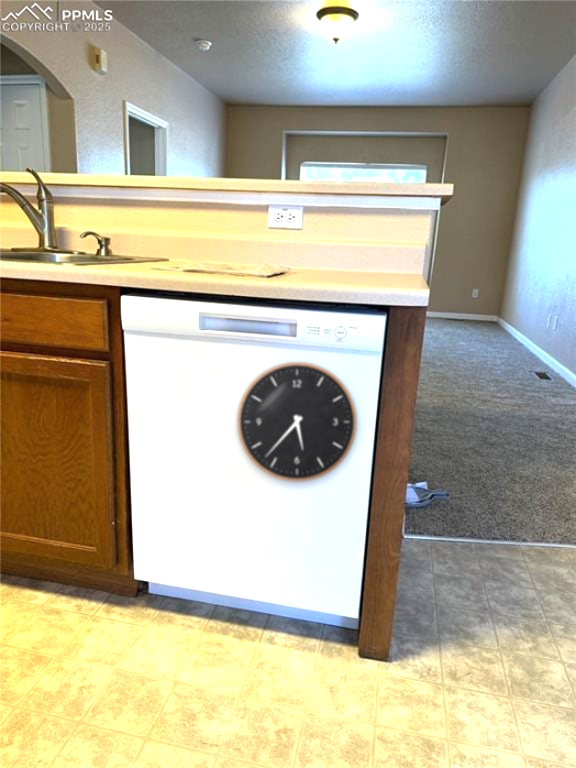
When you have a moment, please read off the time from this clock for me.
5:37
